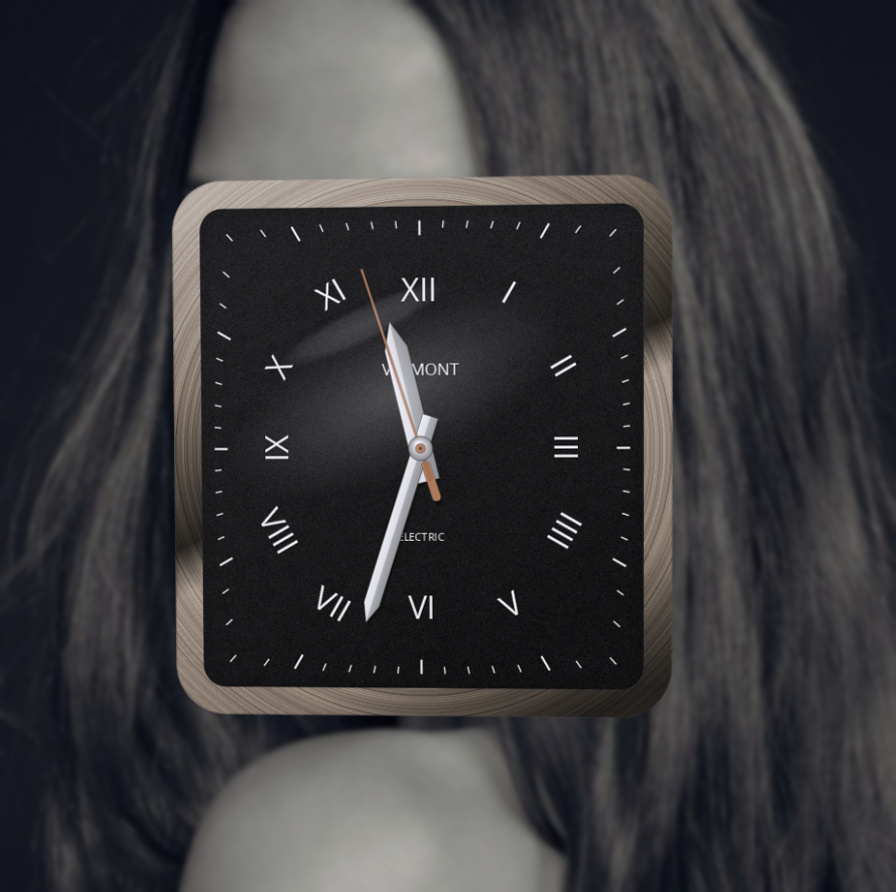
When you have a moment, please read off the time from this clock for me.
11:32:57
